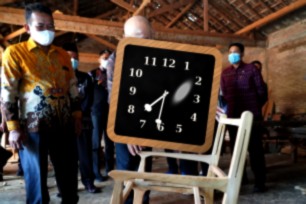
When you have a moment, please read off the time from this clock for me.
7:31
